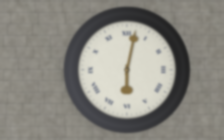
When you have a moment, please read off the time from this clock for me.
6:02
